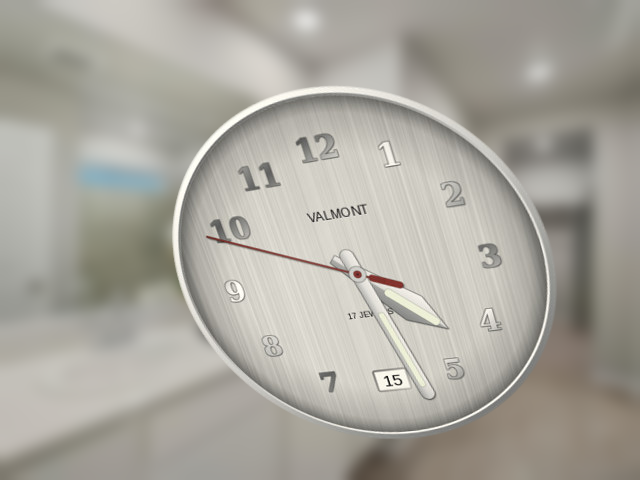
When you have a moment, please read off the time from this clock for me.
4:27:49
